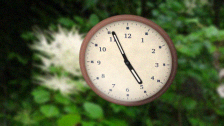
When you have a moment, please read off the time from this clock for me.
4:56
